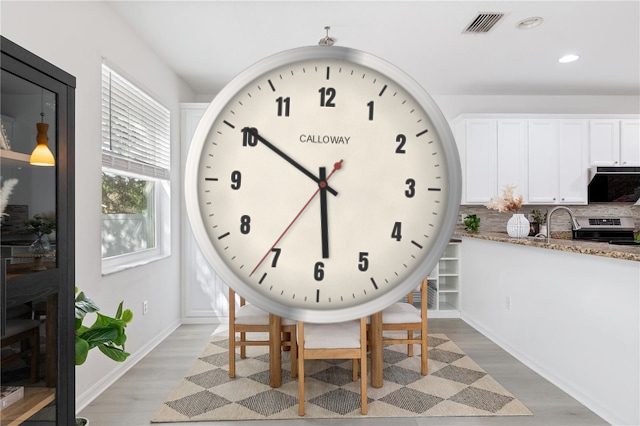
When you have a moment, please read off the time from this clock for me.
5:50:36
